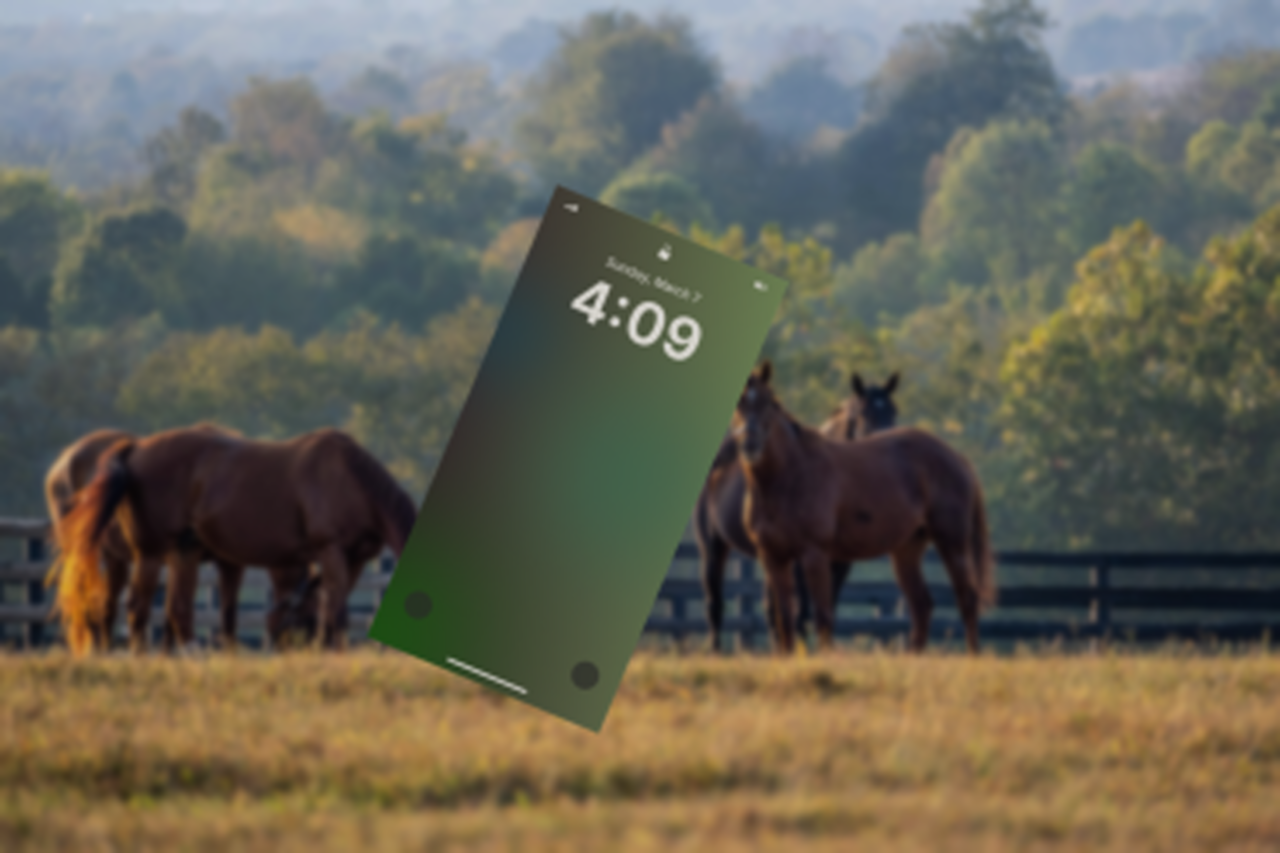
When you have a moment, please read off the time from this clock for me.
4:09
